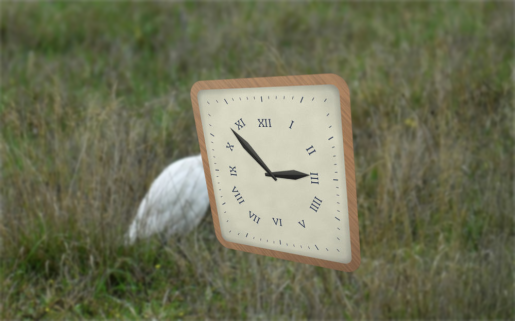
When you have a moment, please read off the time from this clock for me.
2:53
